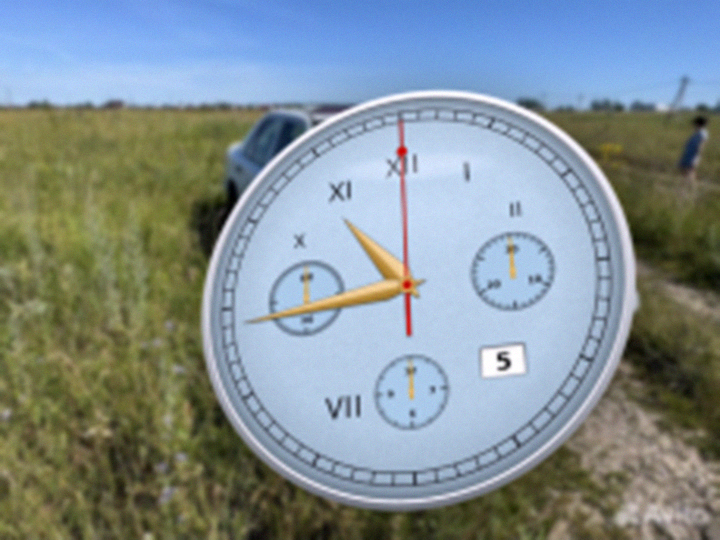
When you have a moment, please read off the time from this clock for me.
10:44
